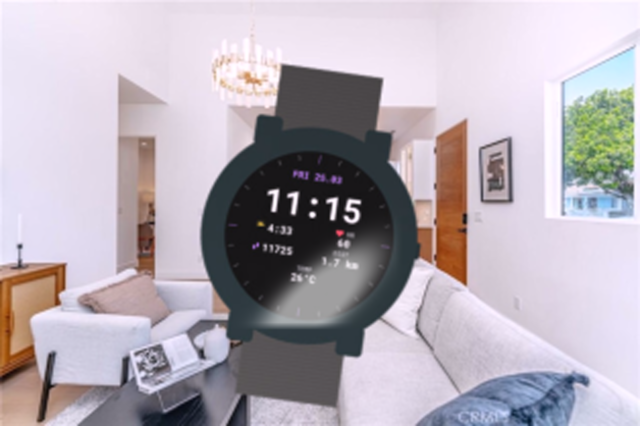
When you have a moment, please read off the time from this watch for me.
11:15
